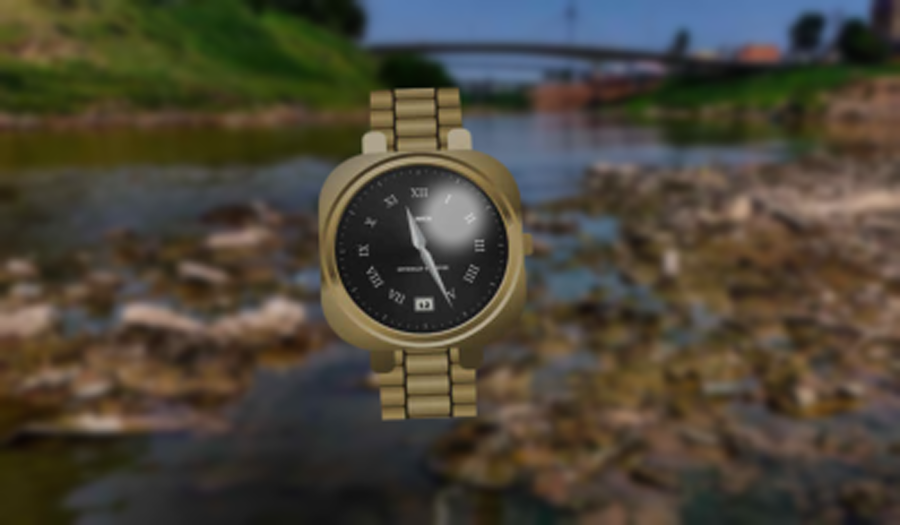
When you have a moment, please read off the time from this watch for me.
11:26
